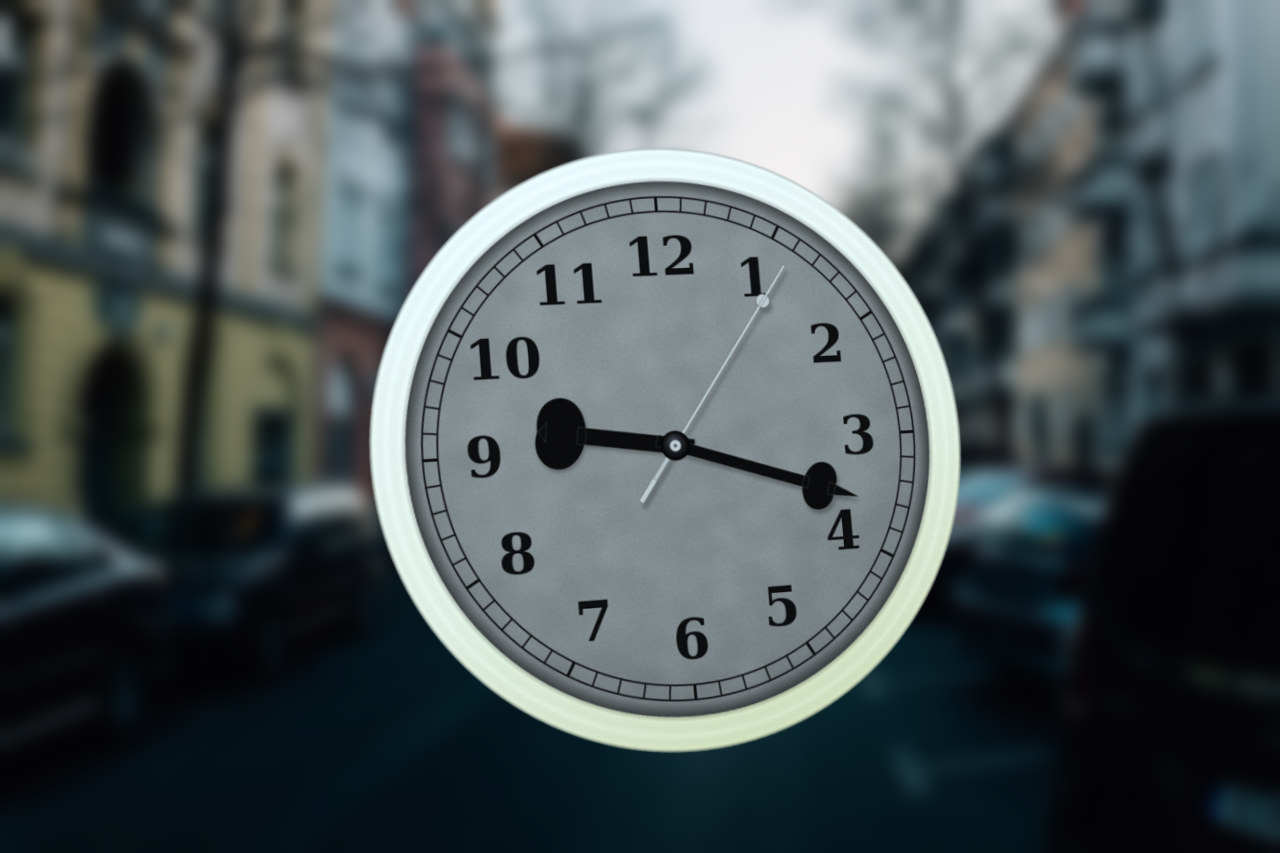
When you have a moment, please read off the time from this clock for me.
9:18:06
